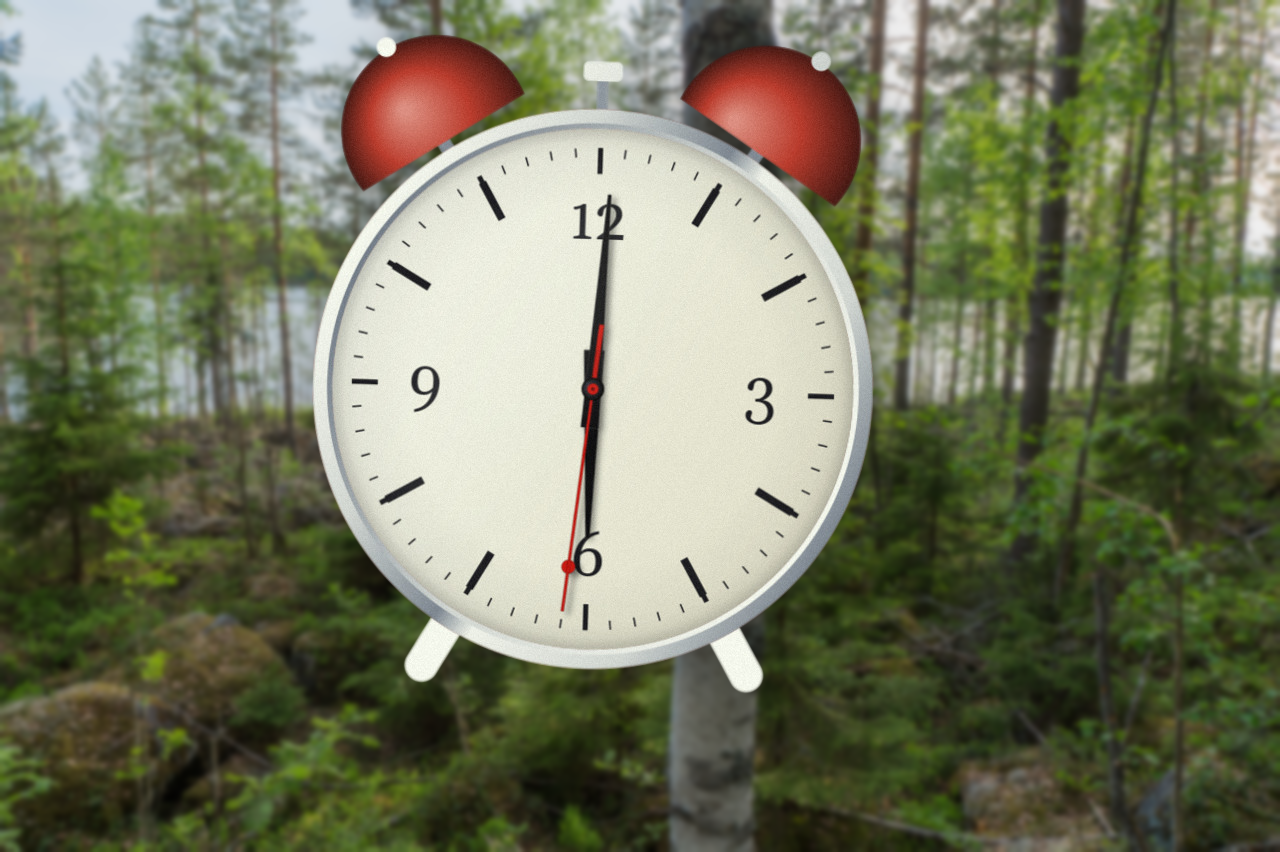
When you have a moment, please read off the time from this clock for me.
6:00:31
